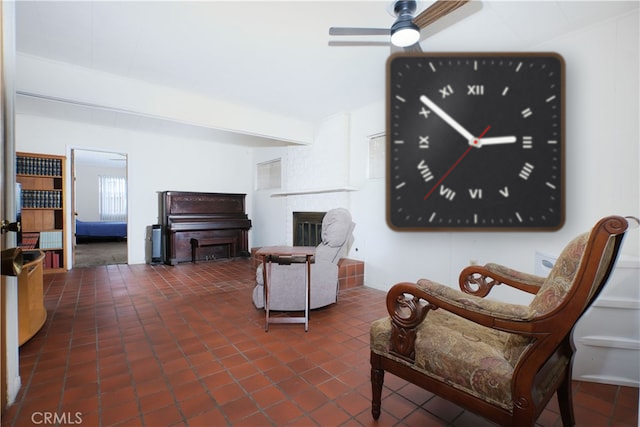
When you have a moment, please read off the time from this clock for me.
2:51:37
